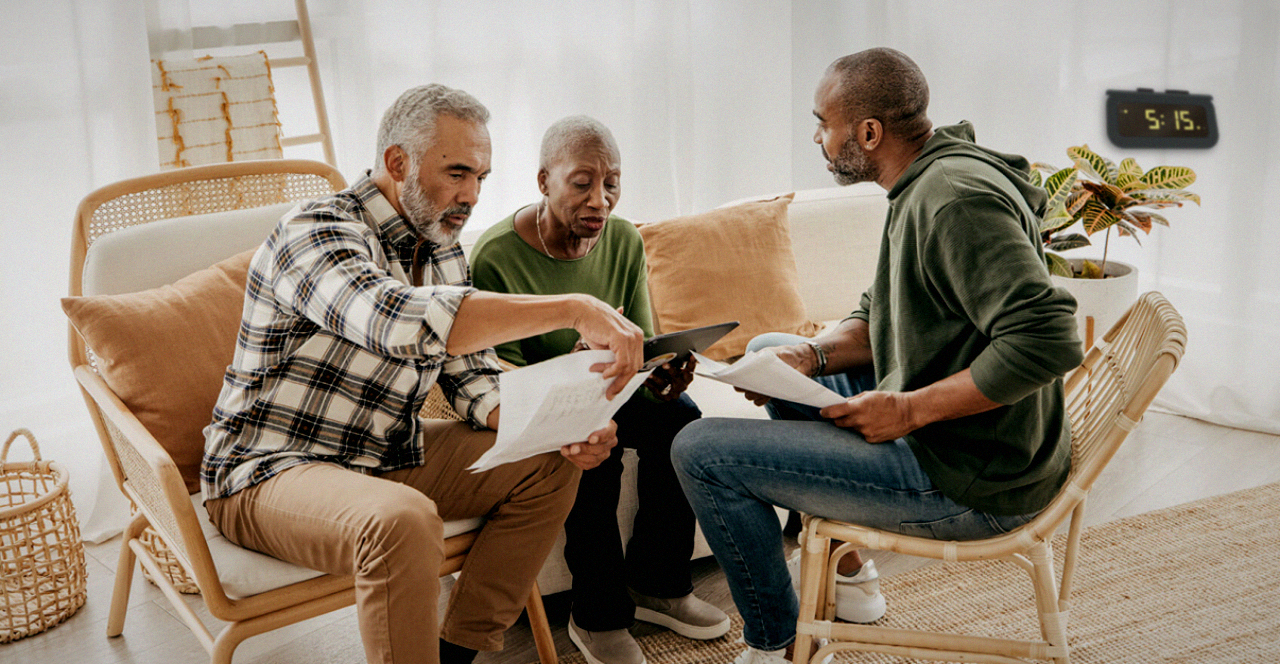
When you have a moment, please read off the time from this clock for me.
5:15
